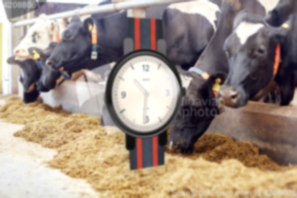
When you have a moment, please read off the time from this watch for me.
10:31
